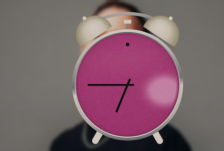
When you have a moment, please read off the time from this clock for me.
6:45
